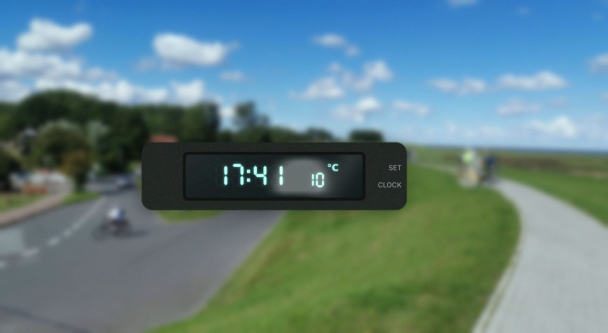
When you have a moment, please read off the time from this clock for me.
17:41
